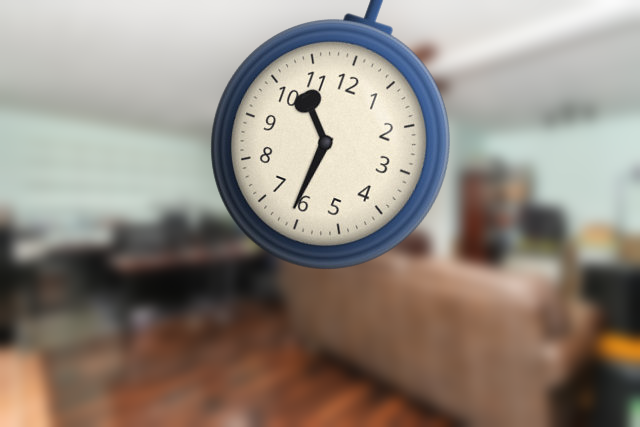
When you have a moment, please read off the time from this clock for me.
10:31
